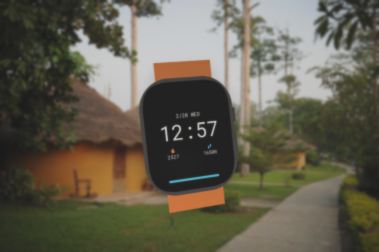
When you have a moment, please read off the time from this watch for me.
12:57
